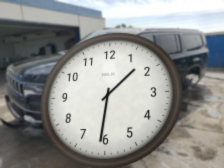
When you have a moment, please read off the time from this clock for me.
1:31
